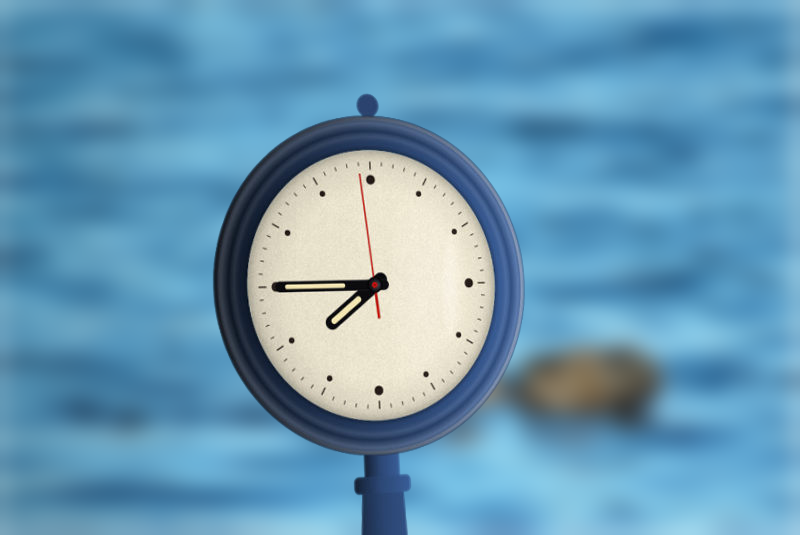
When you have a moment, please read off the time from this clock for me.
7:44:59
